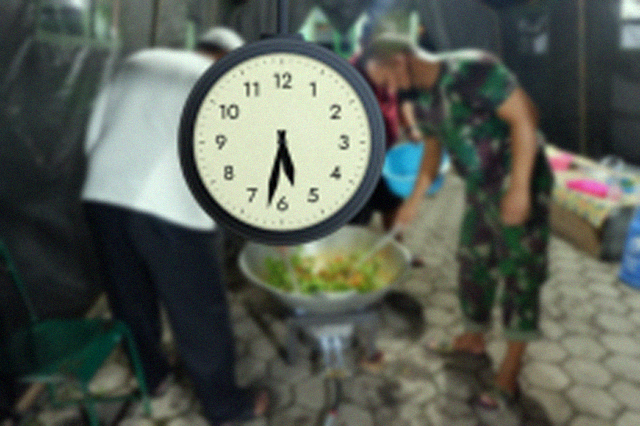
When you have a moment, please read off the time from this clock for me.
5:32
